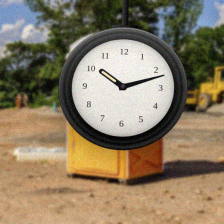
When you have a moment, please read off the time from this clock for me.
10:12
